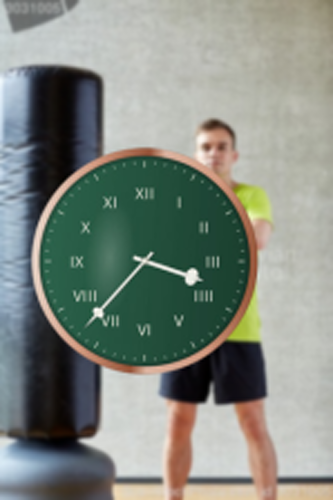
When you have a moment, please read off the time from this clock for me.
3:37
